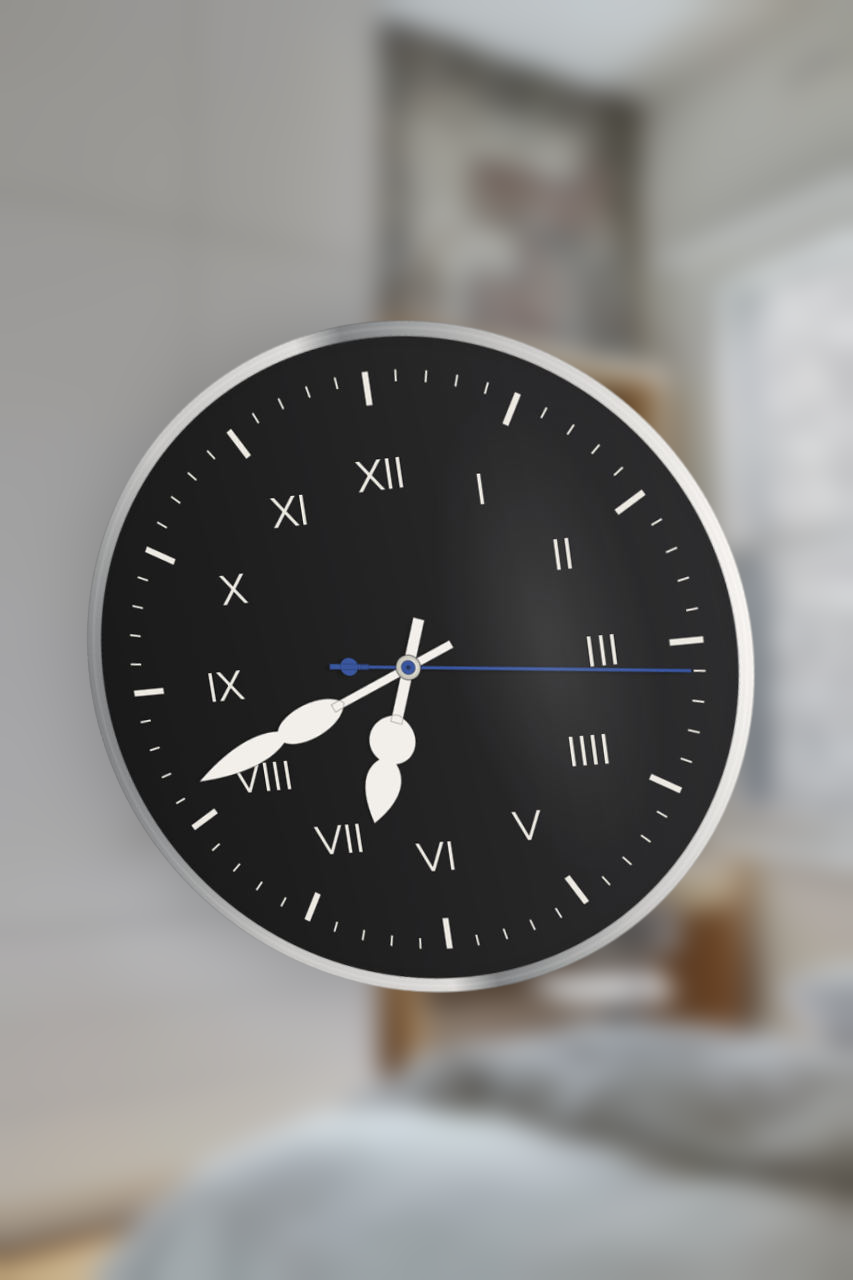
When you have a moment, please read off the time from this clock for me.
6:41:16
